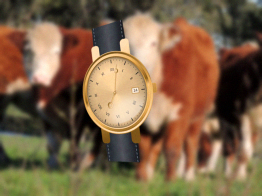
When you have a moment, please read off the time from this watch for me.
7:02
